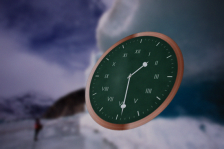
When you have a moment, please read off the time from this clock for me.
1:29
